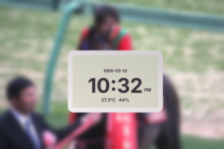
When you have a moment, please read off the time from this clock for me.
10:32
